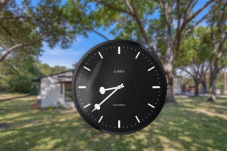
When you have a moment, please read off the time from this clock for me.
8:38
